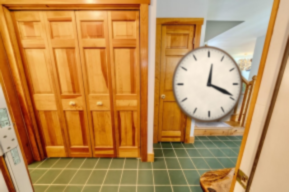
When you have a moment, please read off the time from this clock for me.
12:19
